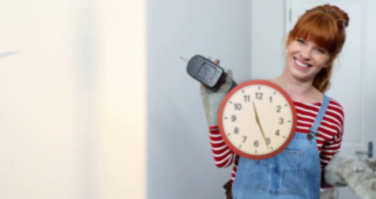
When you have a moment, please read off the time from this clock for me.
11:26
